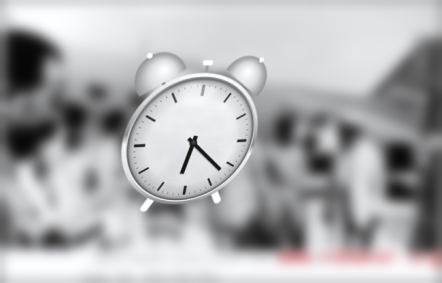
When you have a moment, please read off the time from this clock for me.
6:22
